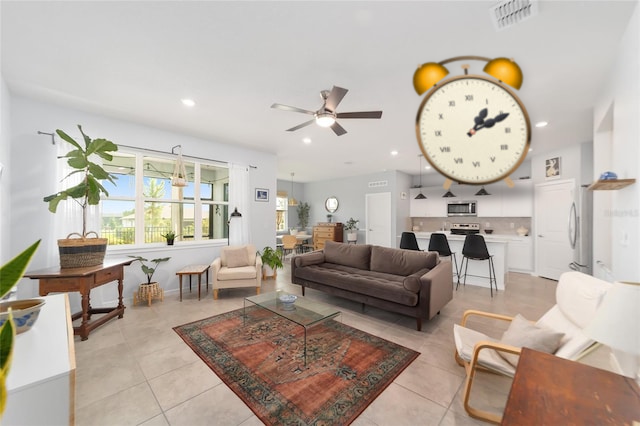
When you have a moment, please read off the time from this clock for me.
1:11
